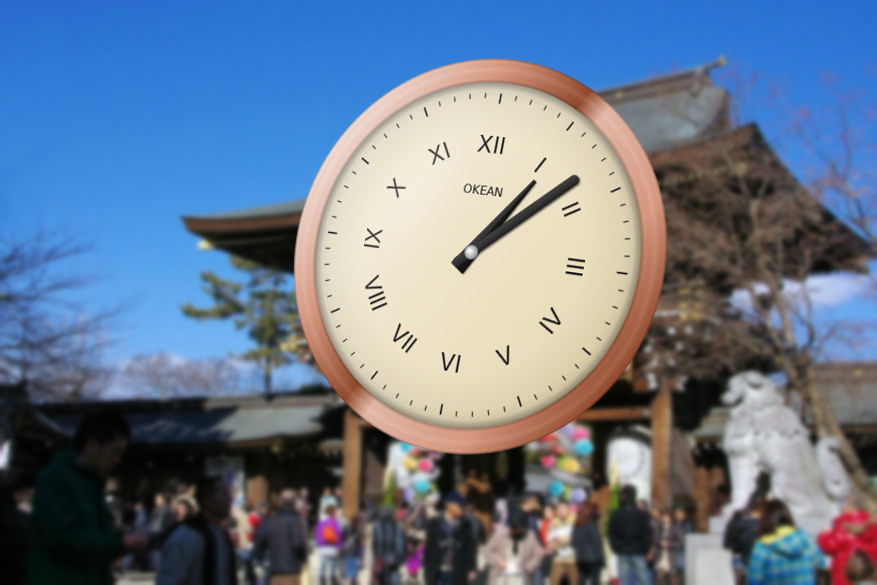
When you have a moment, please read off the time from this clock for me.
1:08
